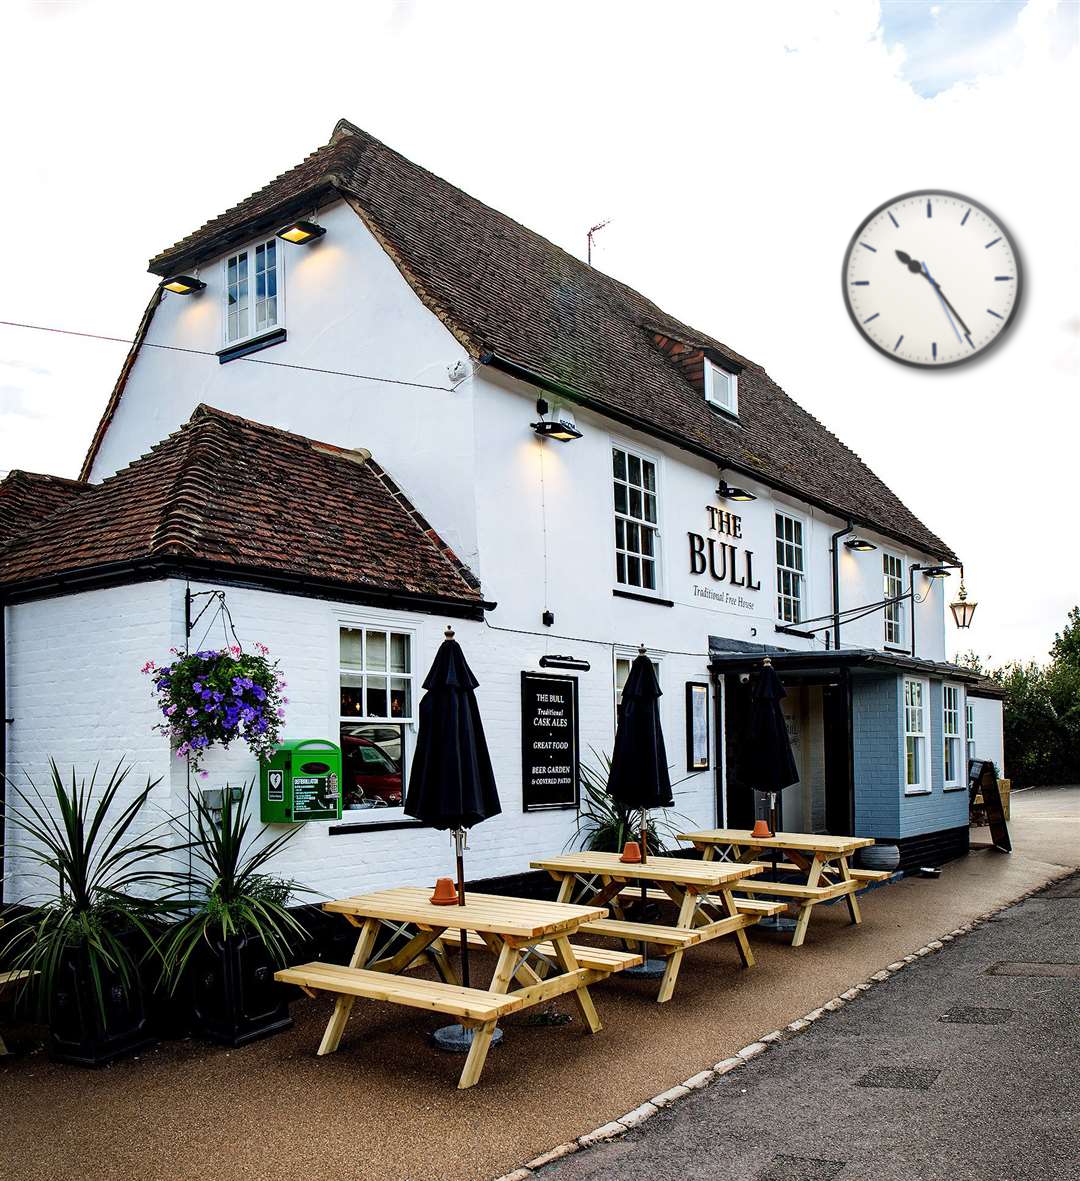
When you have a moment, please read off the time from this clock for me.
10:24:26
